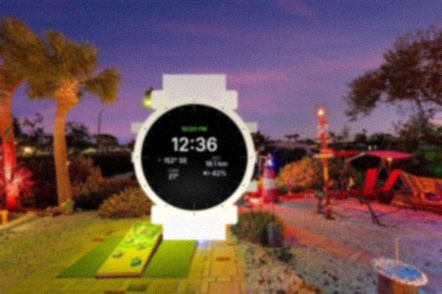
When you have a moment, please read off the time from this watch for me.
12:36
